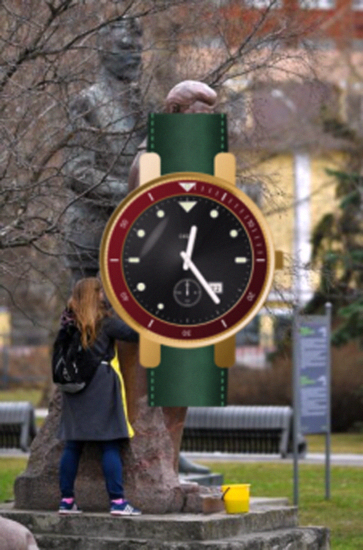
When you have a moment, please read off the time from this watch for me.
12:24
